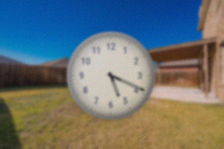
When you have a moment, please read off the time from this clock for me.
5:19
